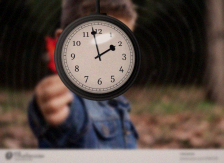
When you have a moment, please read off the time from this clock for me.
1:58
